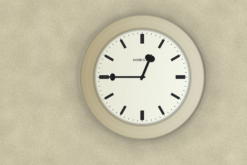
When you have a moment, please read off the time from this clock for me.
12:45
